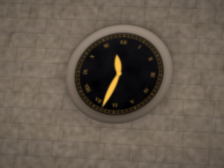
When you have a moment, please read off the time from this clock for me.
11:33
